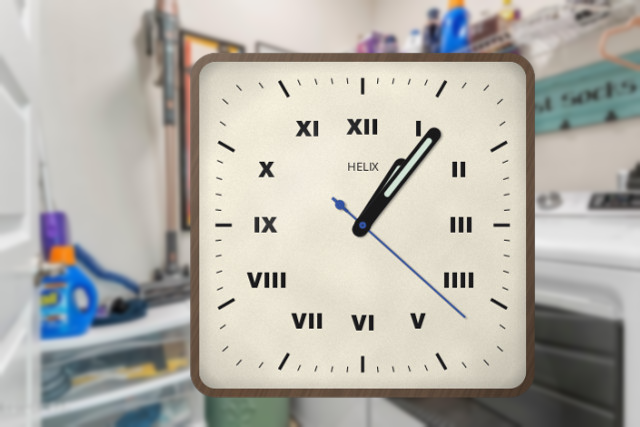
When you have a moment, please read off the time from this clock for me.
1:06:22
